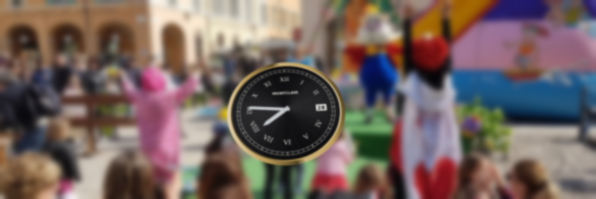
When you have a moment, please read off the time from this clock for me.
7:46
